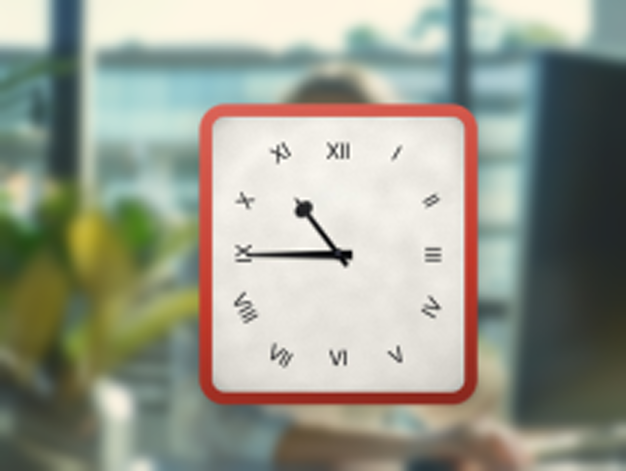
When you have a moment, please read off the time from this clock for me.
10:45
